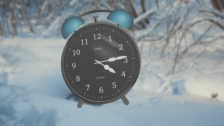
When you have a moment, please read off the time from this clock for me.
4:14
